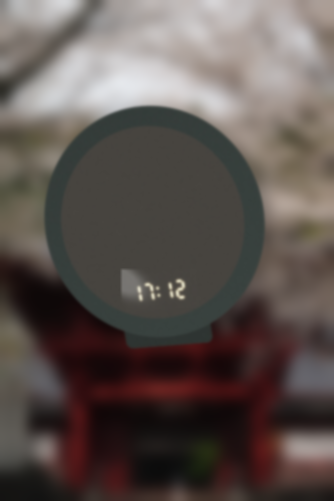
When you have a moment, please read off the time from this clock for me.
17:12
